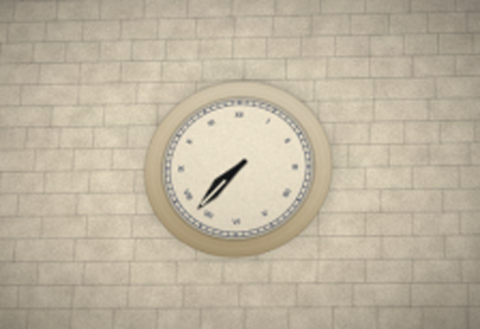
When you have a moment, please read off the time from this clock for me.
7:37
